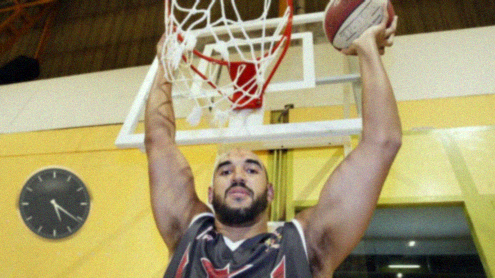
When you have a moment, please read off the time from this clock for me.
5:21
